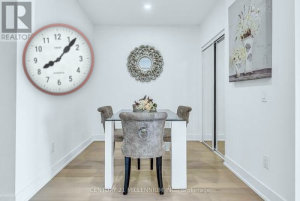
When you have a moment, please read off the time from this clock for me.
8:07
